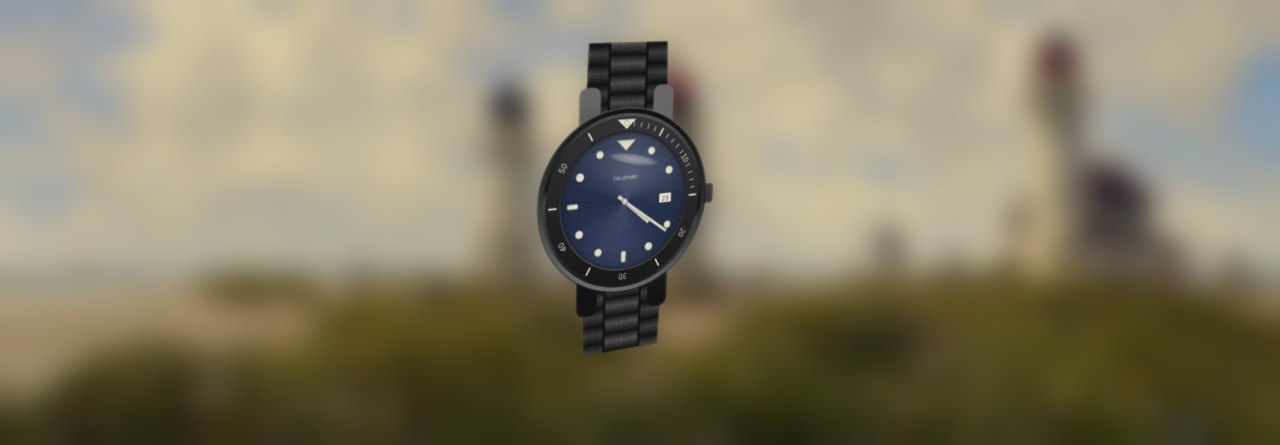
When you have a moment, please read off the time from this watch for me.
4:21
